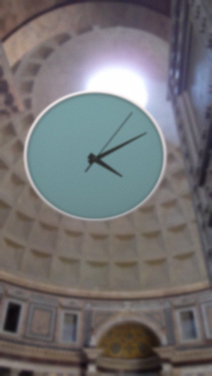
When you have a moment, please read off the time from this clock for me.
4:10:06
